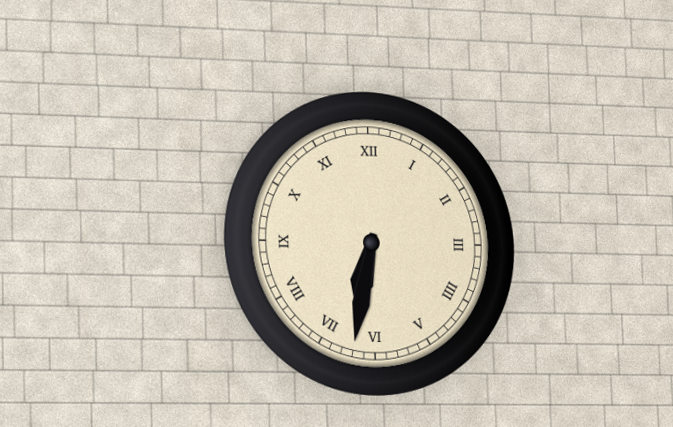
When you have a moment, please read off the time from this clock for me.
6:32
